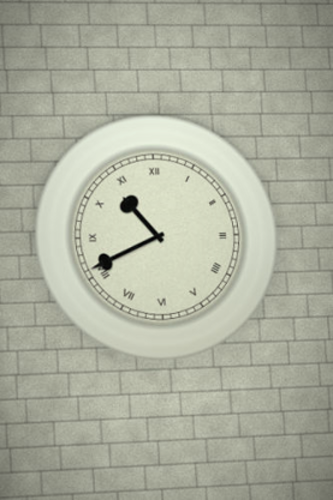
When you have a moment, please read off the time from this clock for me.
10:41
